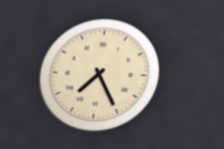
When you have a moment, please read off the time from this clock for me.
7:25
